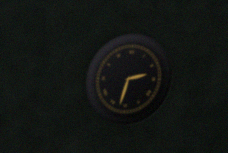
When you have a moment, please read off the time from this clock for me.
2:32
